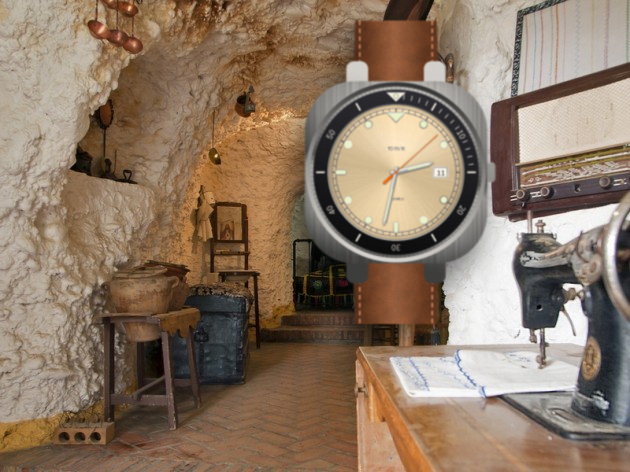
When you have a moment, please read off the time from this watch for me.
2:32:08
